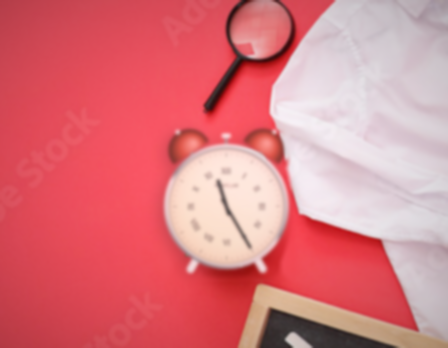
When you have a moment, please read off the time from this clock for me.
11:25
